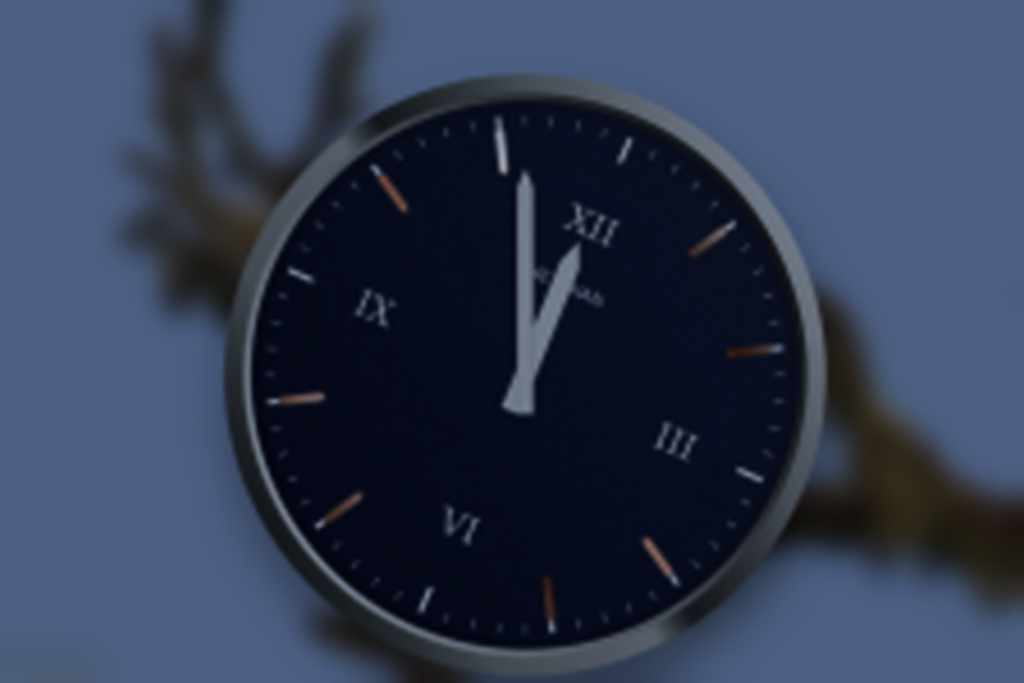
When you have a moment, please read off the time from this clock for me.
11:56
